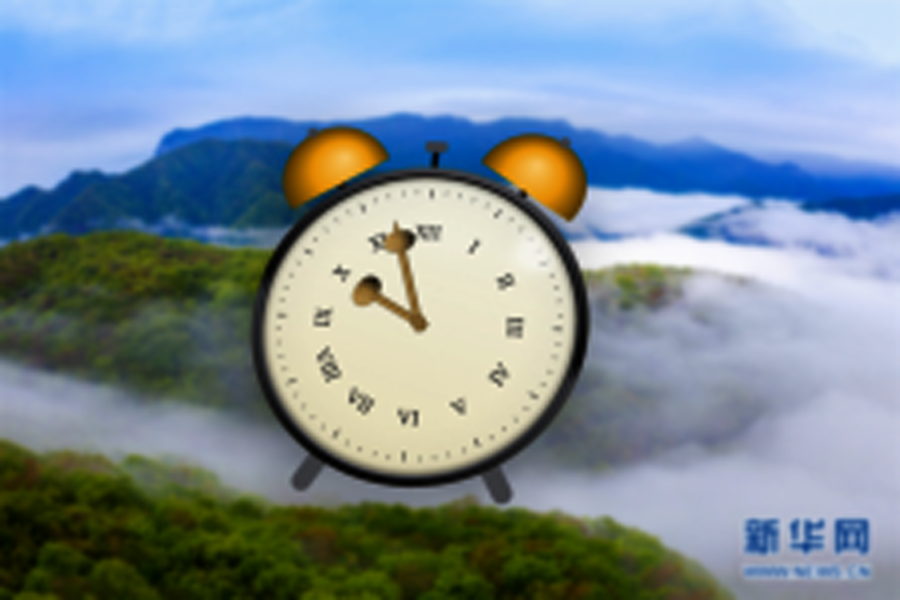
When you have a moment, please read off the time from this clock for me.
9:57
